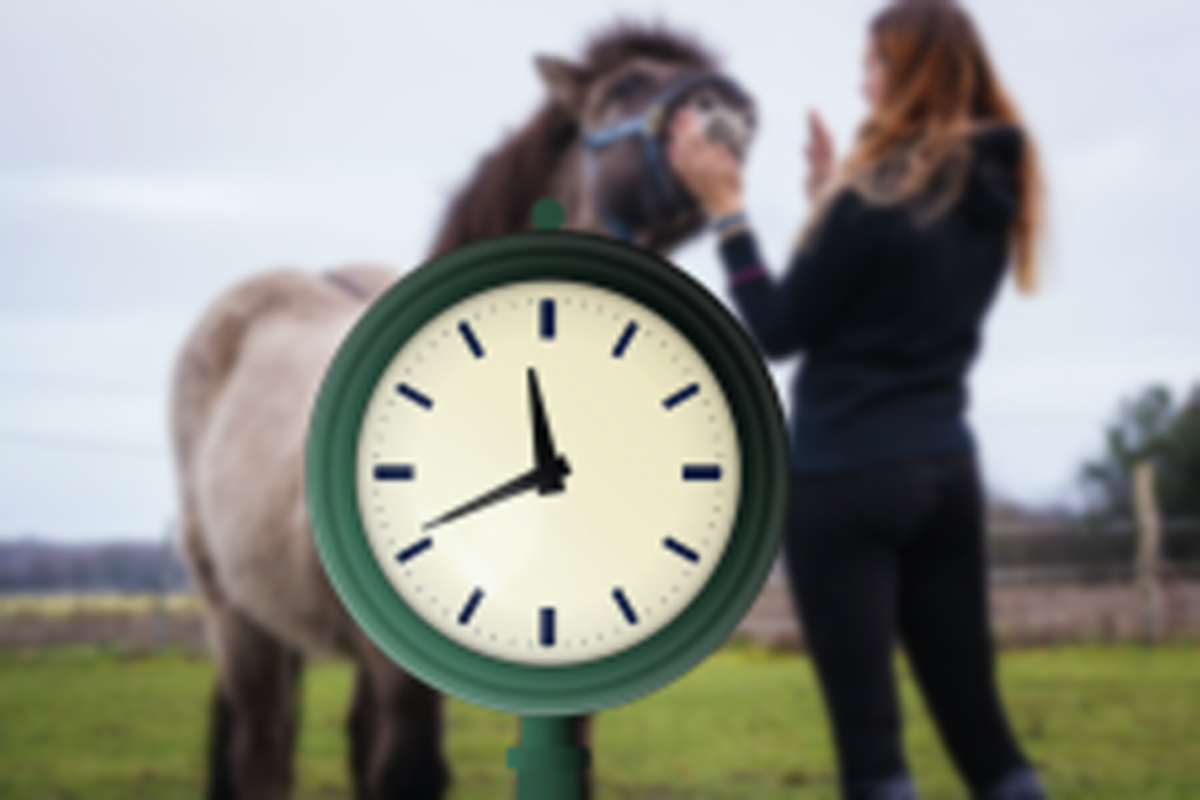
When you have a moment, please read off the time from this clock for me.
11:41
